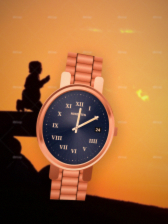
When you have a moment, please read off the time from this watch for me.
12:10
